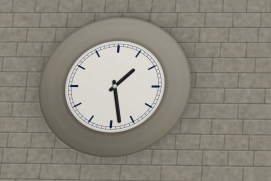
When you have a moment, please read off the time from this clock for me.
1:28
